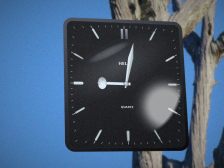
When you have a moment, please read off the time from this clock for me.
9:02
